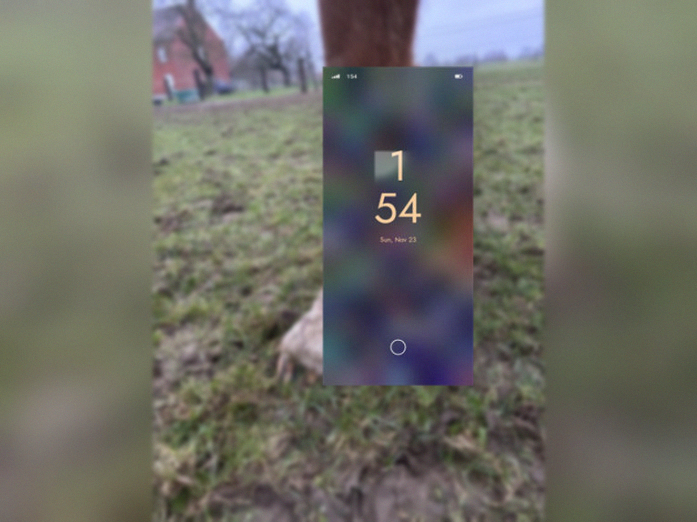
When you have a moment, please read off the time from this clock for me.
1:54
